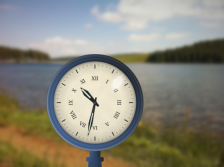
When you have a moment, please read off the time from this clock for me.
10:32
